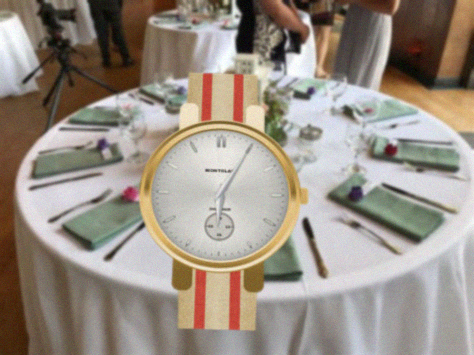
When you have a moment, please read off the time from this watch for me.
6:05
